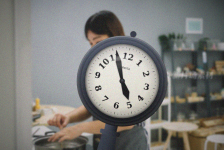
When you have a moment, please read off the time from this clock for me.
4:56
